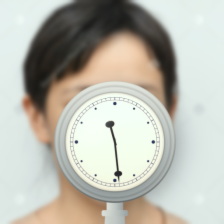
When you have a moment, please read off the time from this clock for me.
11:29
